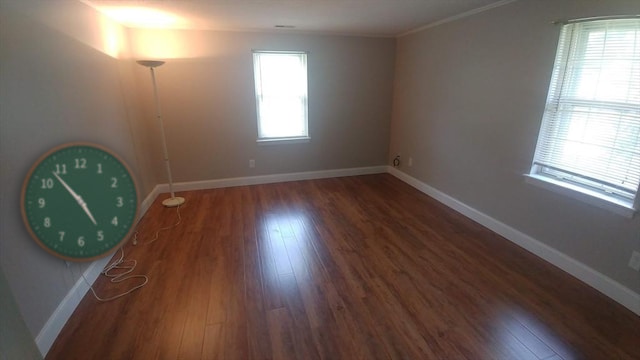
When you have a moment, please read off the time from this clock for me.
4:53
